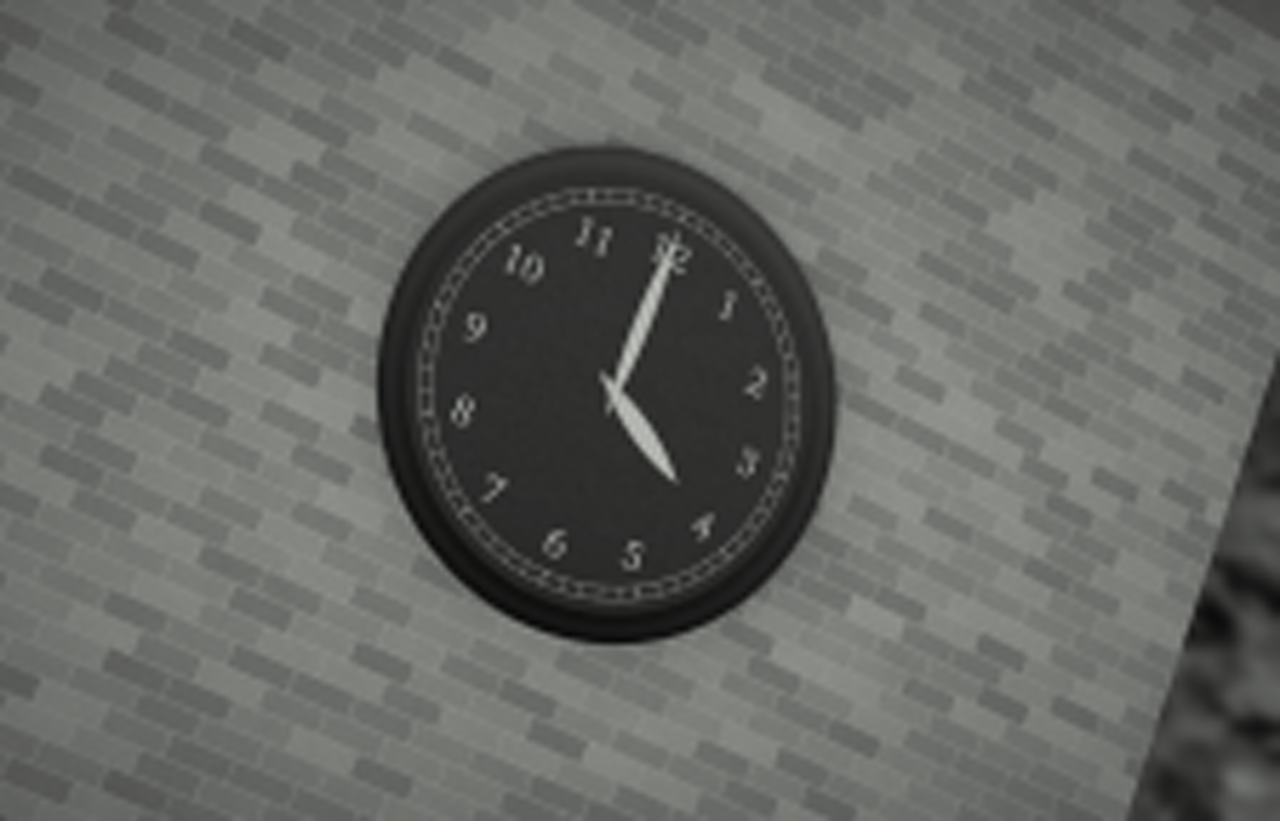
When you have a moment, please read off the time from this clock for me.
4:00
